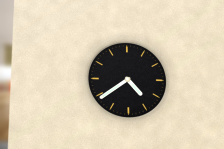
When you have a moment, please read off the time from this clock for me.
4:39
